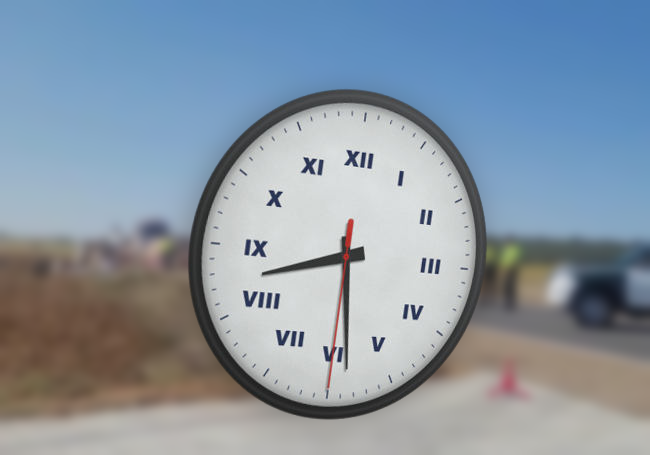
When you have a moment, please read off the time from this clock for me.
8:28:30
